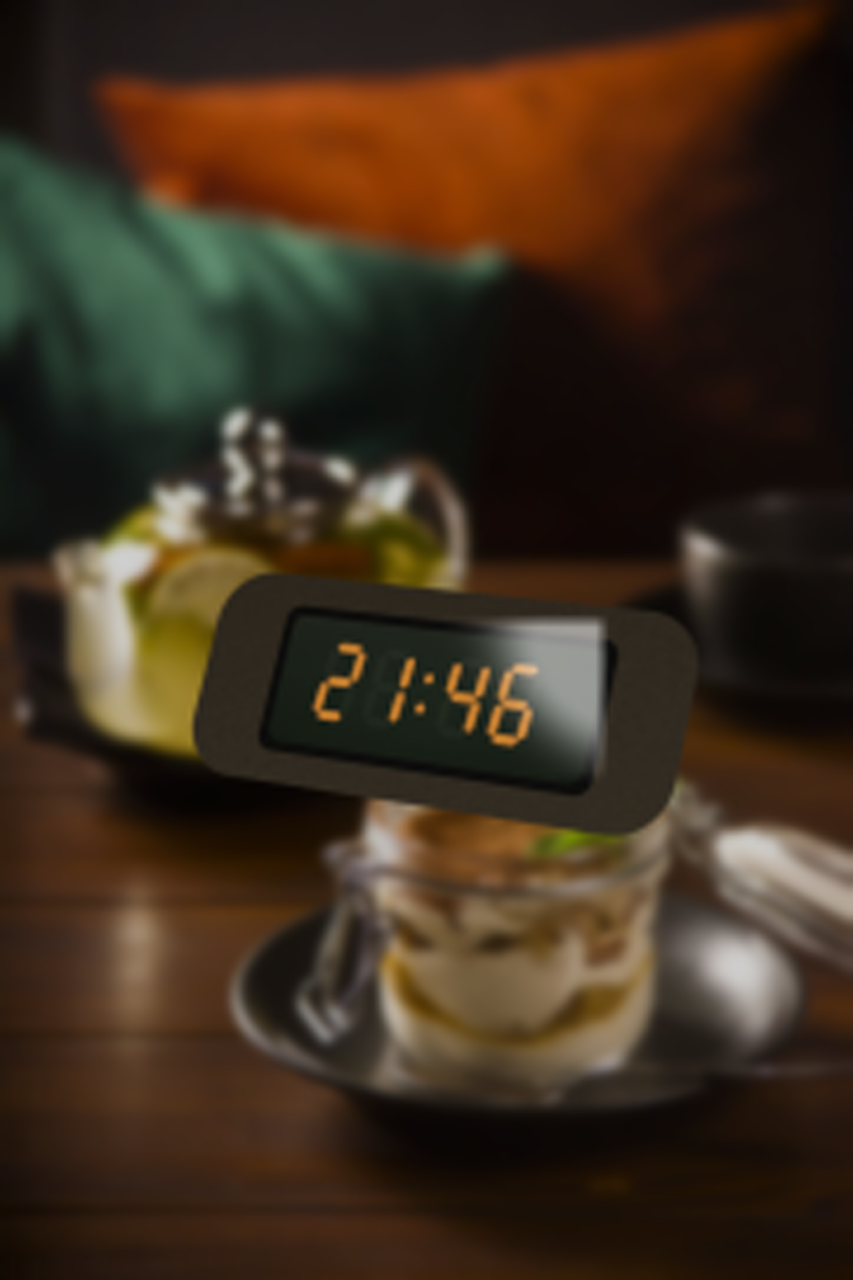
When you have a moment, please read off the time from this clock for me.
21:46
